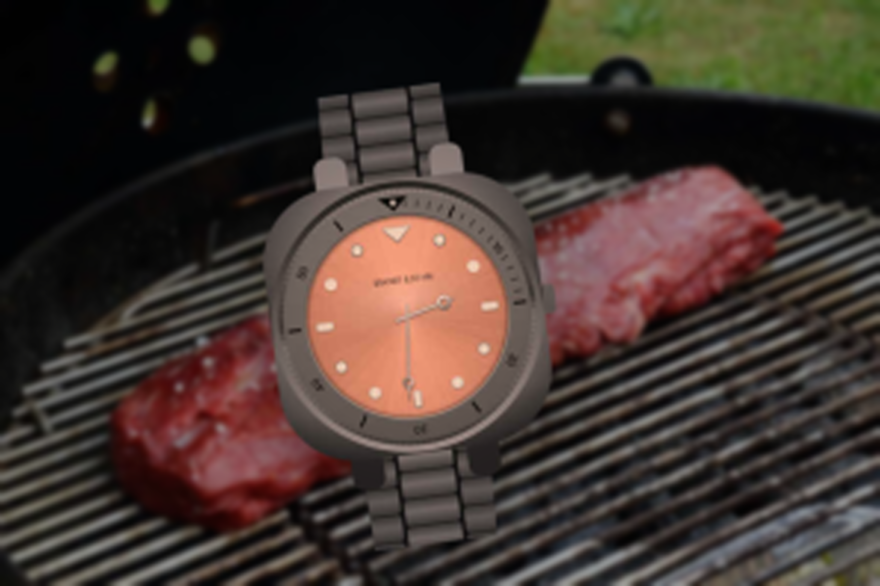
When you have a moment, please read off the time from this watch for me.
2:31
